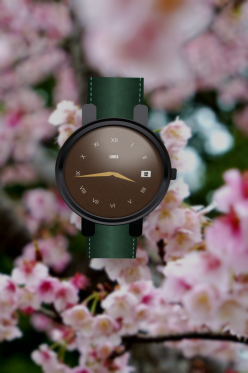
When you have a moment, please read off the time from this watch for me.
3:44
